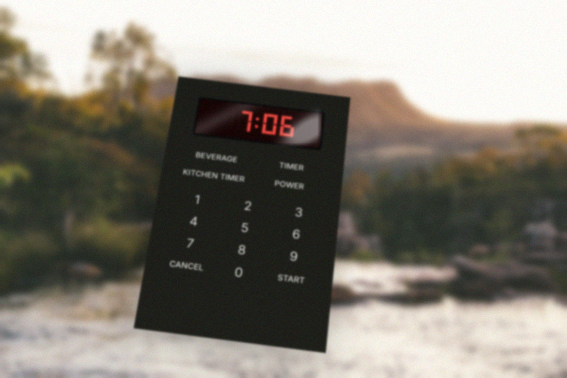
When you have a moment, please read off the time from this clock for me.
7:06
